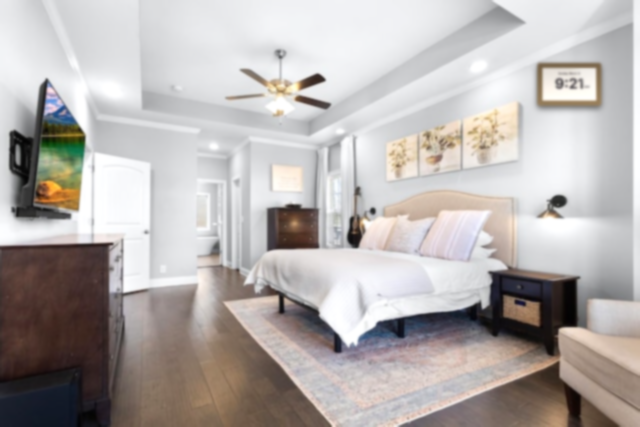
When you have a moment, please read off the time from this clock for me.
9:21
